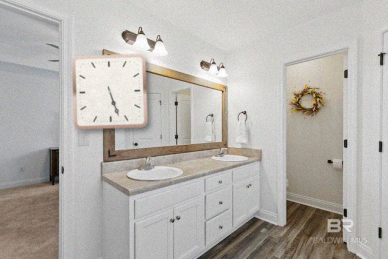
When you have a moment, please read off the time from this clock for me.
5:27
